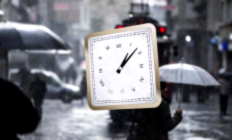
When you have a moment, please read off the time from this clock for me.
1:08
